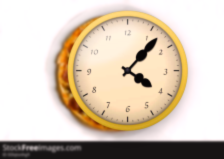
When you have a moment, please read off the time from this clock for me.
4:07
